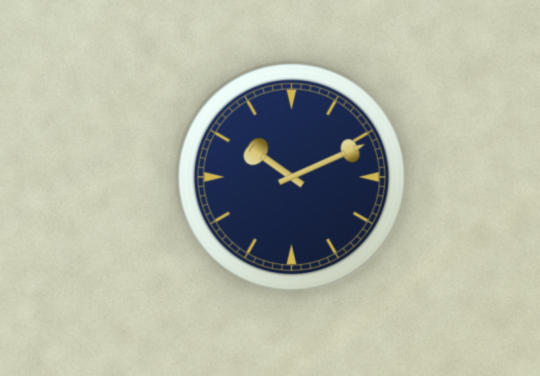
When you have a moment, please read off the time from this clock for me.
10:11
